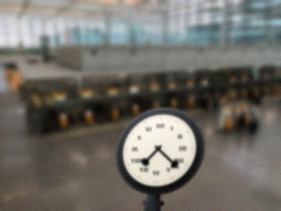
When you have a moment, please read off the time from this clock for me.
7:22
